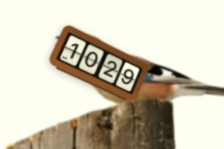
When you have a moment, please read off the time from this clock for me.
10:29
